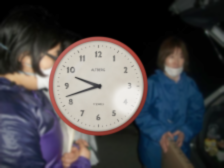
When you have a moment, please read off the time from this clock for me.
9:42
